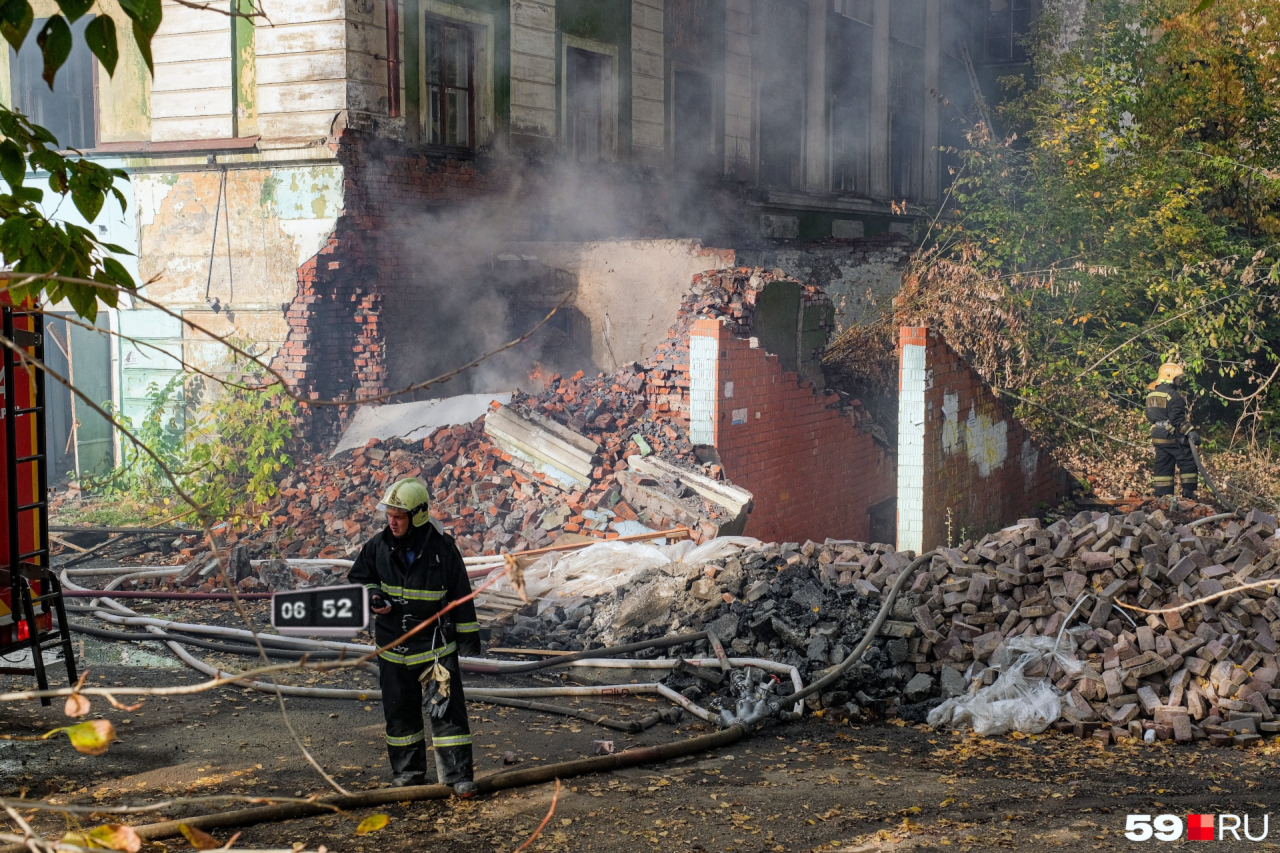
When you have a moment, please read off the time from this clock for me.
6:52
